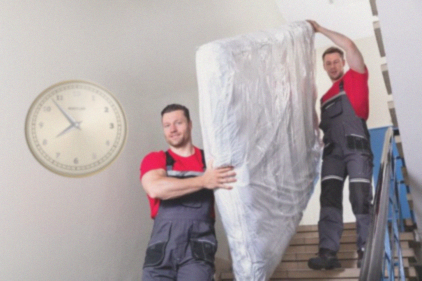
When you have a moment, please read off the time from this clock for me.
7:53
